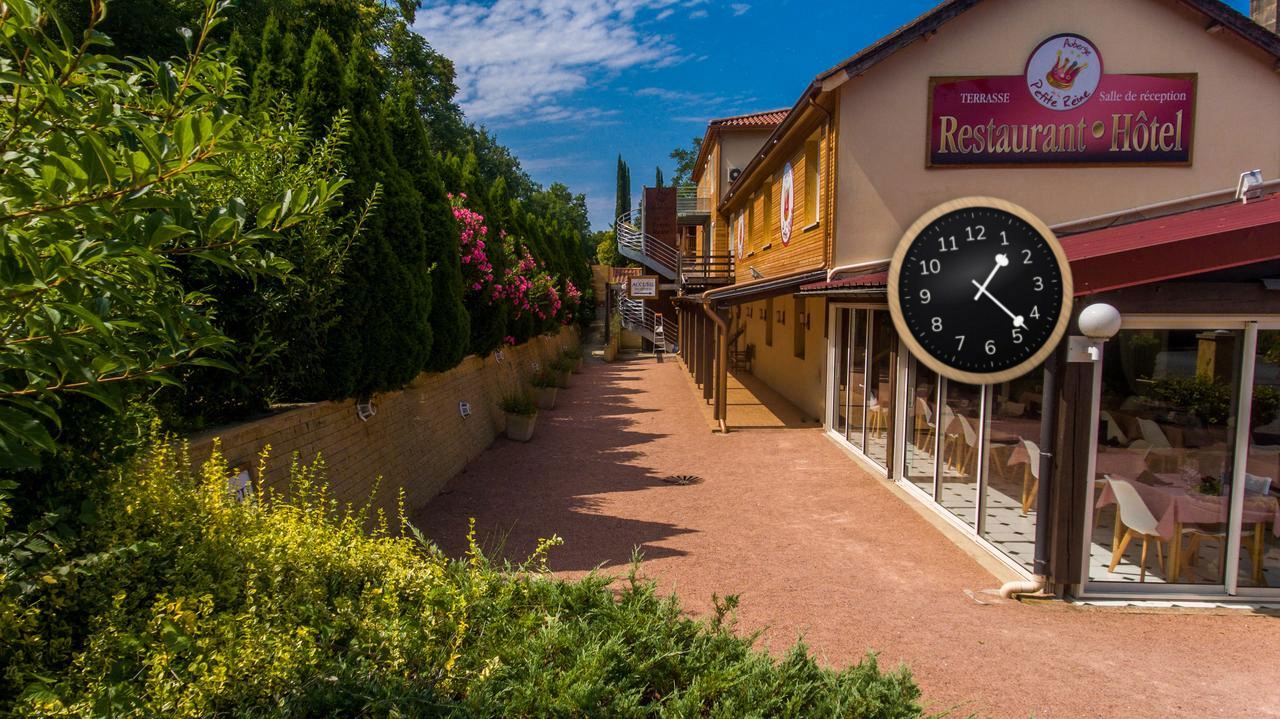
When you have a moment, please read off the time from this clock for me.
1:23
